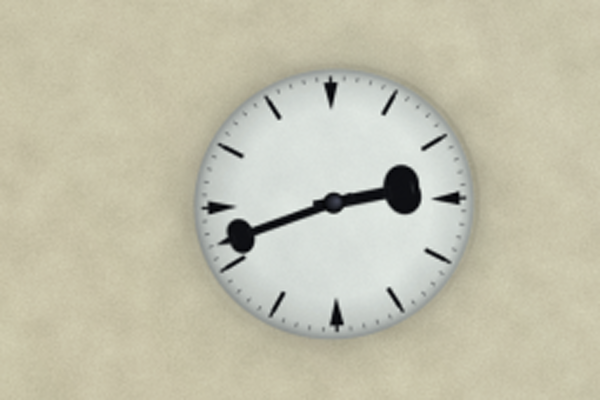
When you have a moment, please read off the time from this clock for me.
2:42
